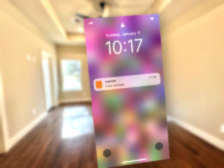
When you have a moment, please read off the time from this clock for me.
10:17
